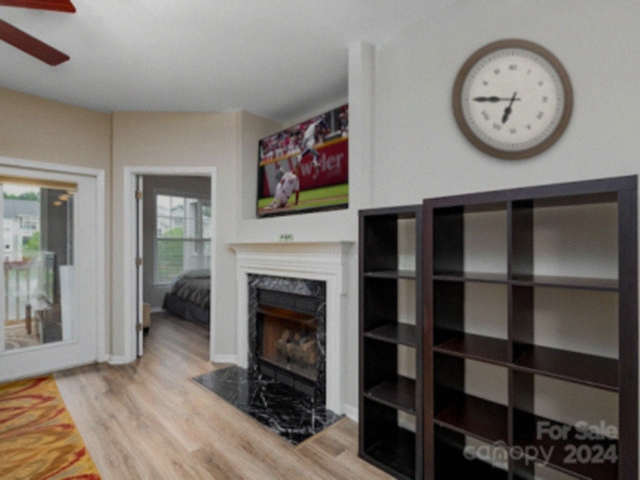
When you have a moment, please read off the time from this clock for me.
6:45
